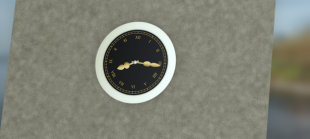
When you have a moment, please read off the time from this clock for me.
8:16
